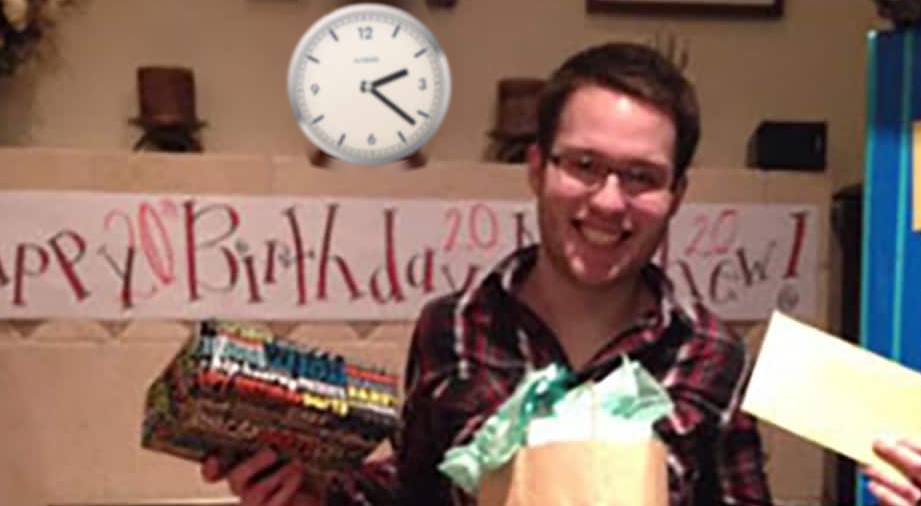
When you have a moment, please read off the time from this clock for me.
2:22
